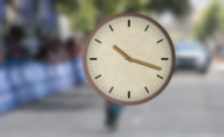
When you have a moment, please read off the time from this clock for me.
10:18
